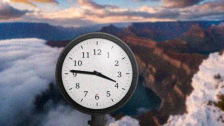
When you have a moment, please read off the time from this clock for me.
3:46
